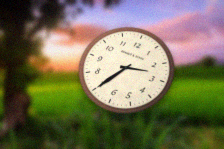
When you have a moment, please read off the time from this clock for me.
2:35
